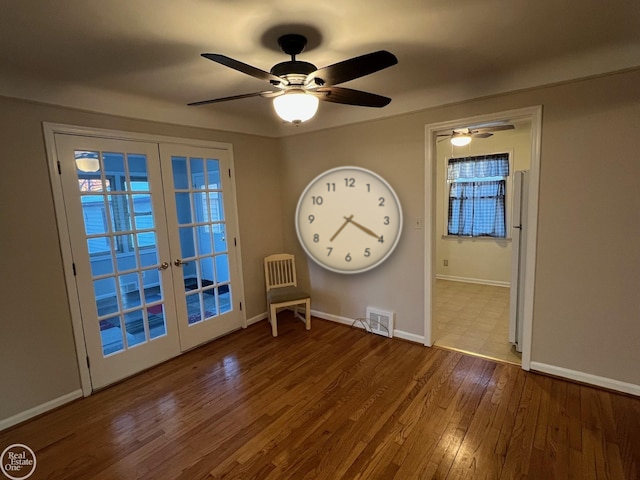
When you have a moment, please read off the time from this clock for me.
7:20
